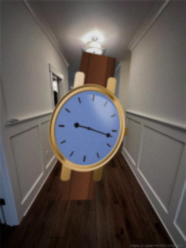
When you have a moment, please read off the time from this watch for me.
9:17
